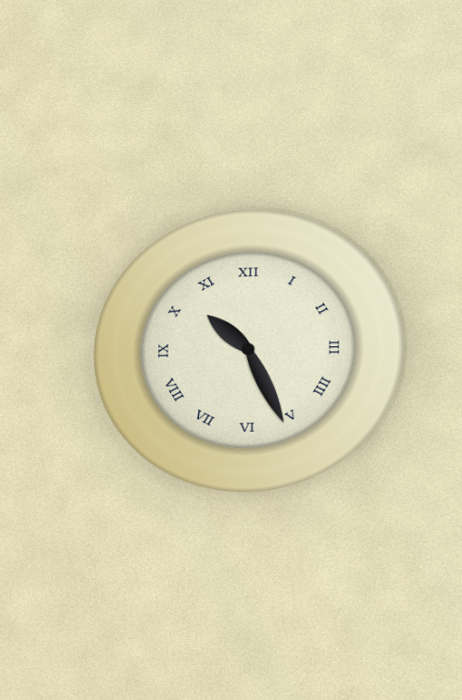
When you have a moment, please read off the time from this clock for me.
10:26
